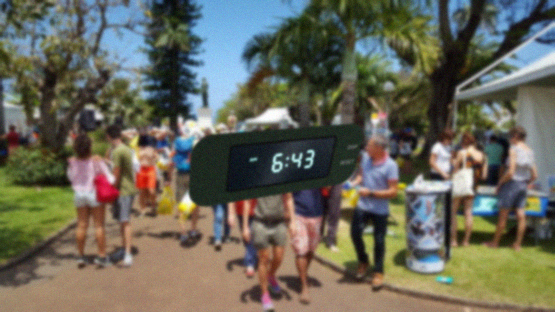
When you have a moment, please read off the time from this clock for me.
6:43
